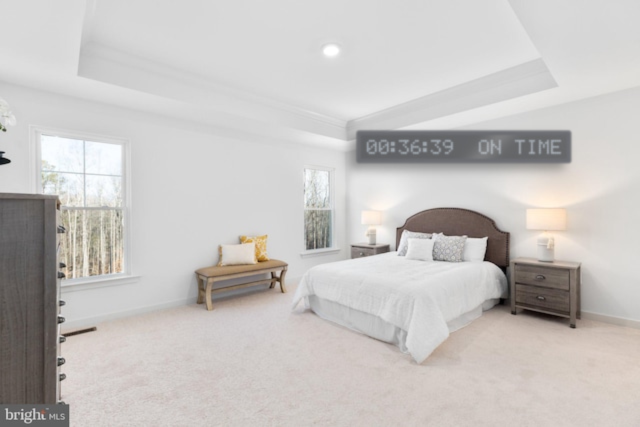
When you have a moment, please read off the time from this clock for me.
0:36:39
